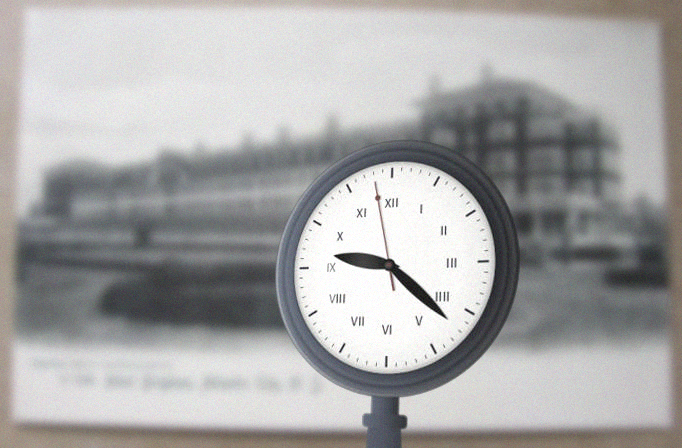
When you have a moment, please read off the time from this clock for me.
9:21:58
